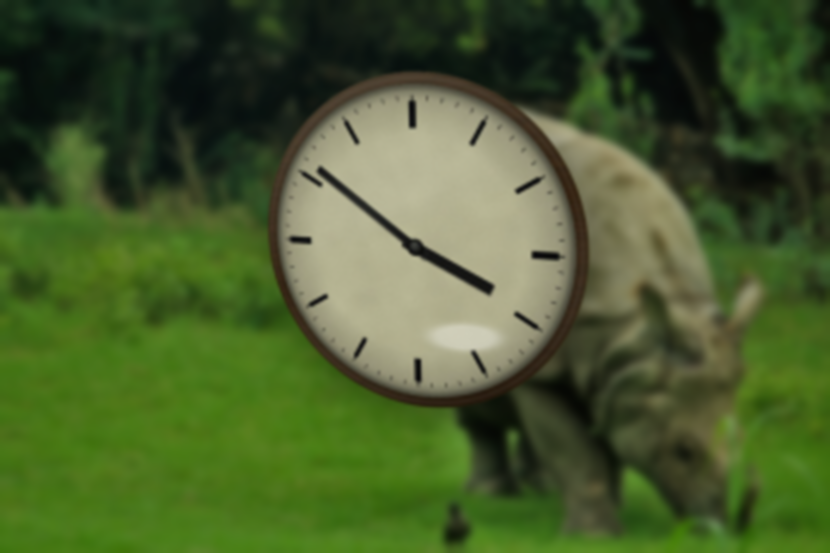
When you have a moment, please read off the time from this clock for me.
3:51
